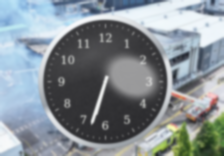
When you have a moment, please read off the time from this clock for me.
6:33
